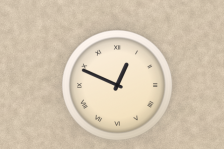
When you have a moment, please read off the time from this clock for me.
12:49
